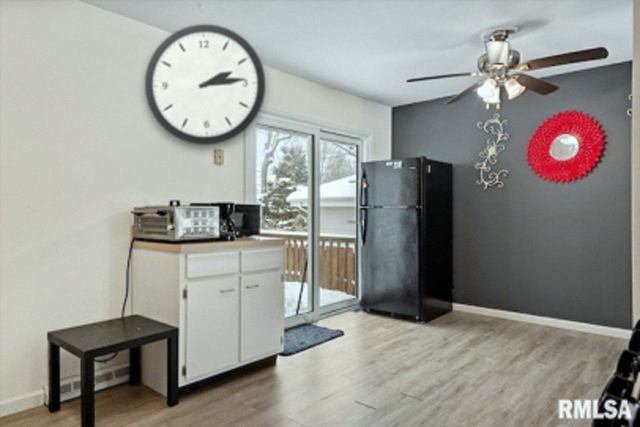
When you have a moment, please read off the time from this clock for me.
2:14
